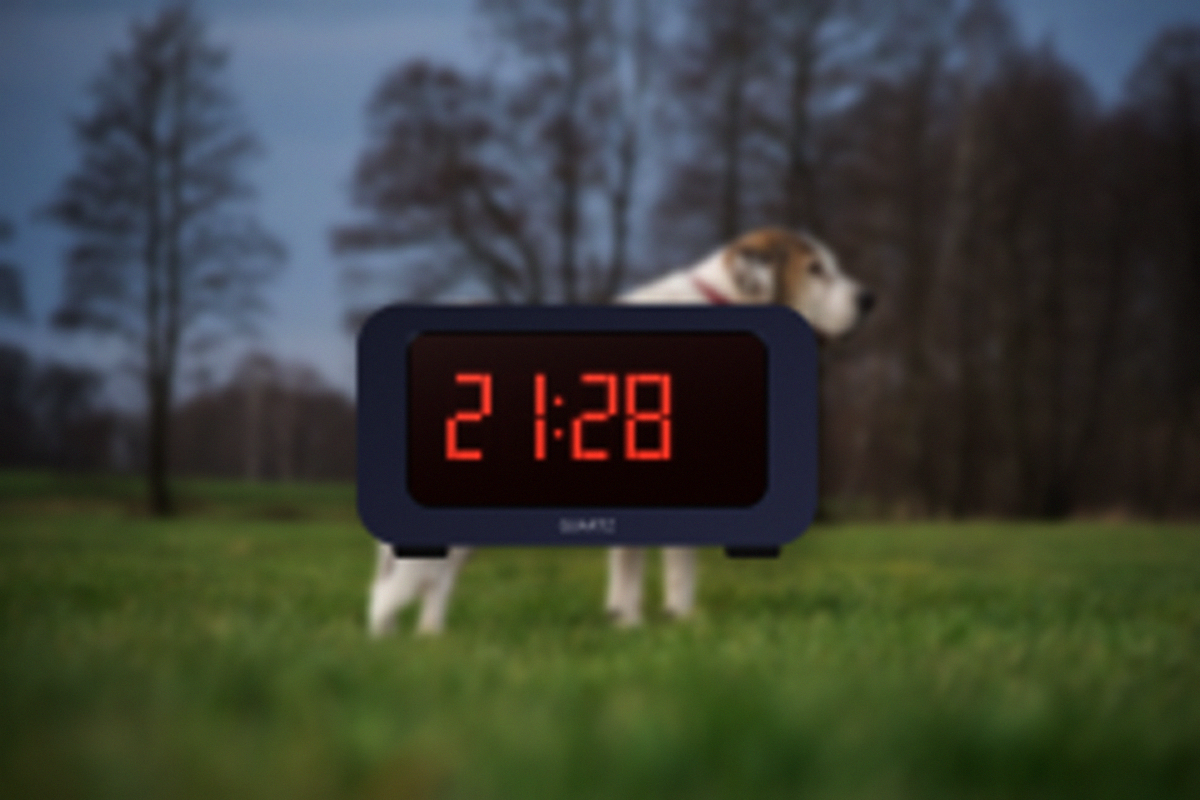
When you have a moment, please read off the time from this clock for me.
21:28
